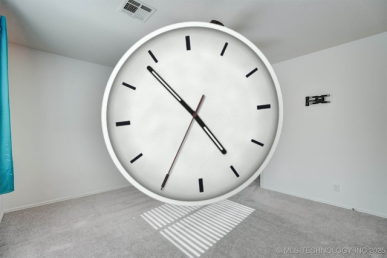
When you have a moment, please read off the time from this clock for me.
4:53:35
